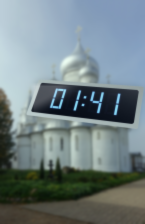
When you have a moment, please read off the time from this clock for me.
1:41
